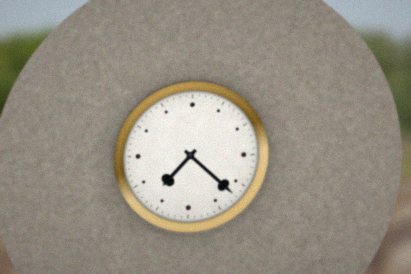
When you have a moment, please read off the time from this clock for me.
7:22
